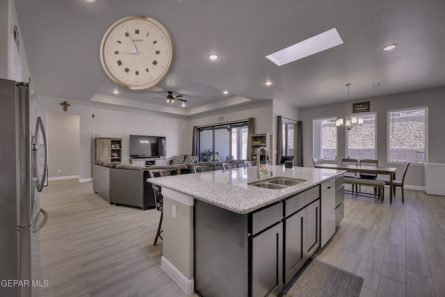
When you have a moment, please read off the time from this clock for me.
8:56
